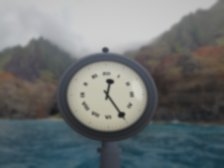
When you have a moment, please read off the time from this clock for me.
12:25
